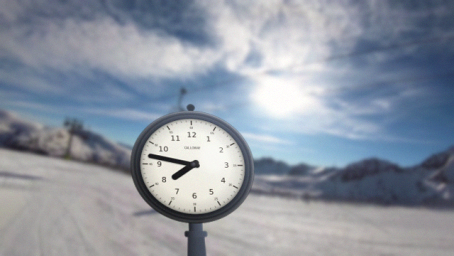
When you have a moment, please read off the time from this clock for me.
7:47
